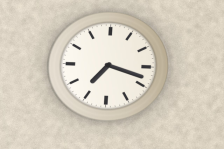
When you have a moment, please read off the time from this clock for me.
7:18
